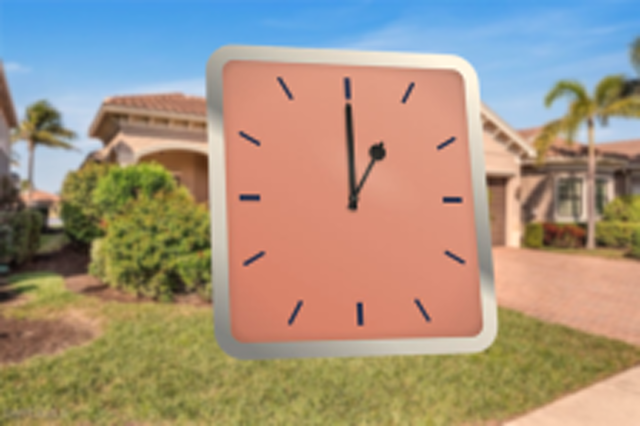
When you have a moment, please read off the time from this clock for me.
1:00
